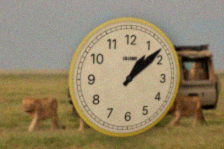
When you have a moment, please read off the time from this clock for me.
1:08
